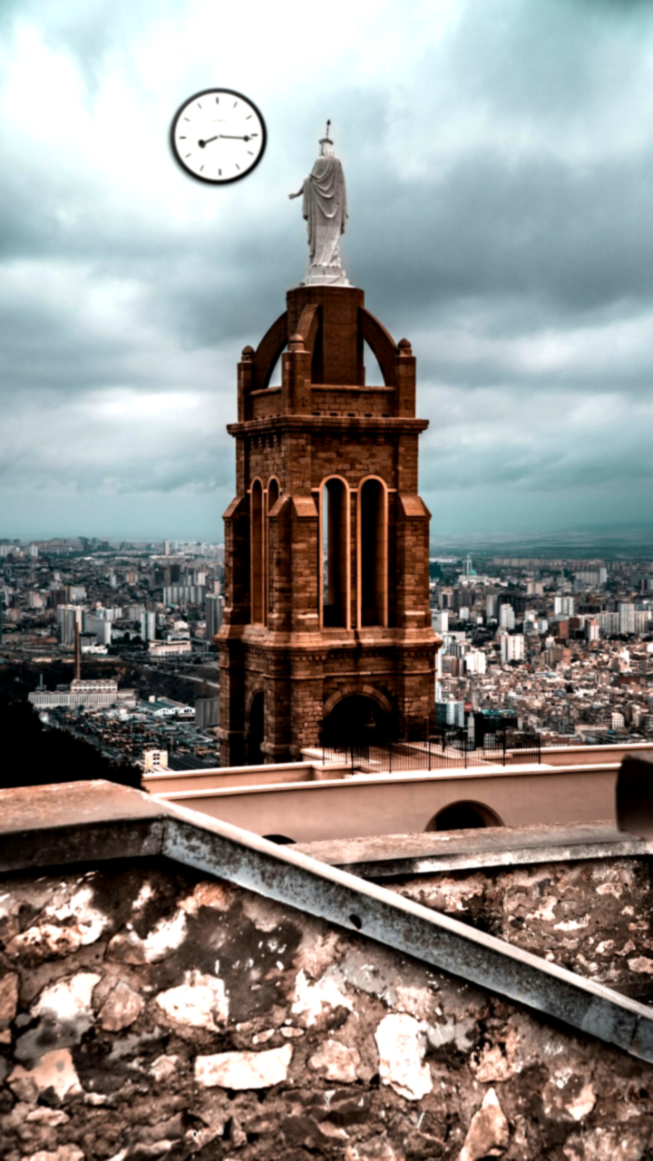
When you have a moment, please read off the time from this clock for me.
8:16
